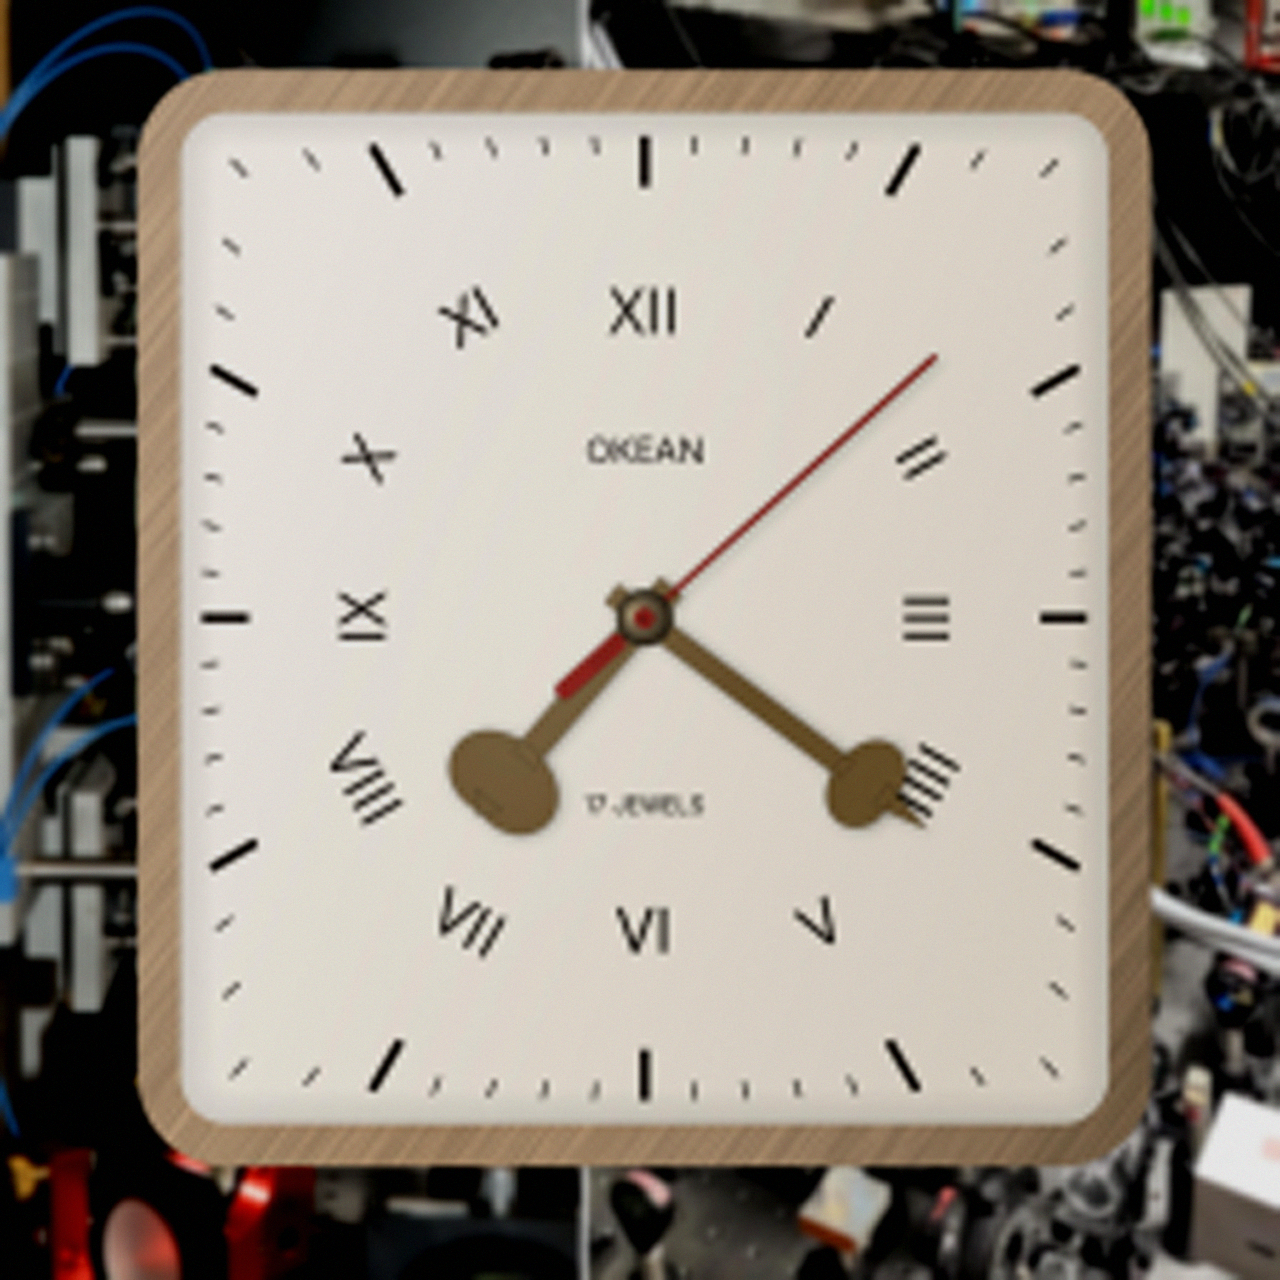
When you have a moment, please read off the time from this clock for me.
7:21:08
